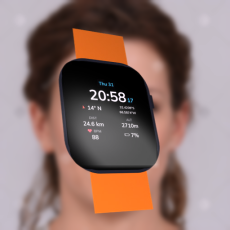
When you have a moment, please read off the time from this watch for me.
20:58
